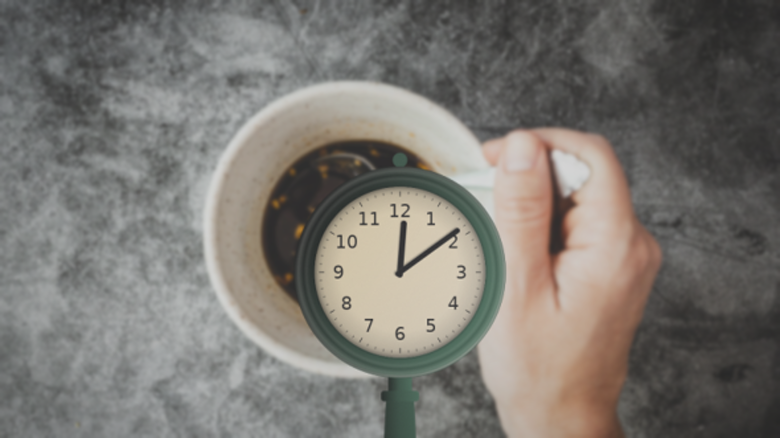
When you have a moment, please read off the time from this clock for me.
12:09
